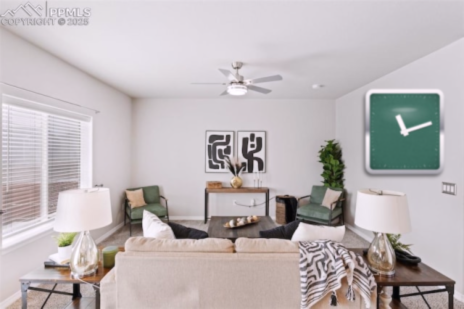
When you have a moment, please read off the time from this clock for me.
11:12
